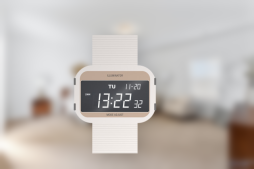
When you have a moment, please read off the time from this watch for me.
13:22:32
